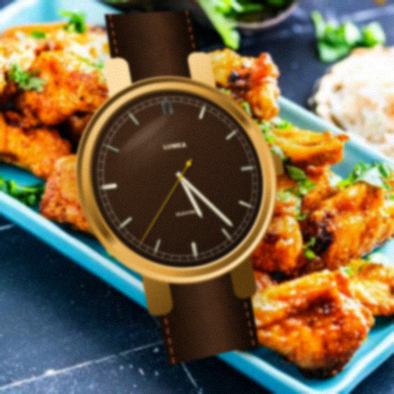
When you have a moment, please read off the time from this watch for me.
5:23:37
